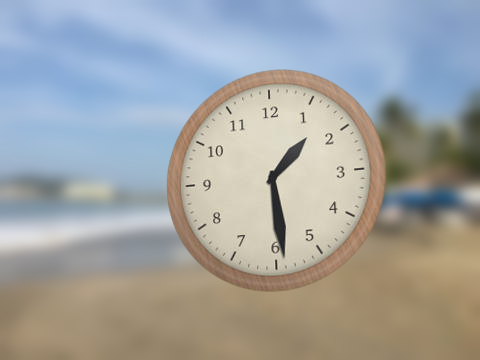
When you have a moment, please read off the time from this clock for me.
1:29
